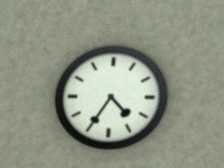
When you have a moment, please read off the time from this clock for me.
4:35
